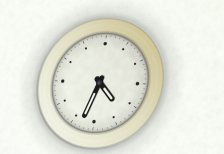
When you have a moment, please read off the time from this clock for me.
4:33
